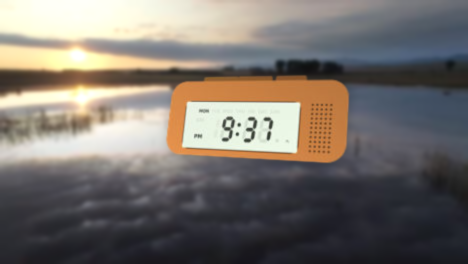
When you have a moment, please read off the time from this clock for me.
9:37
